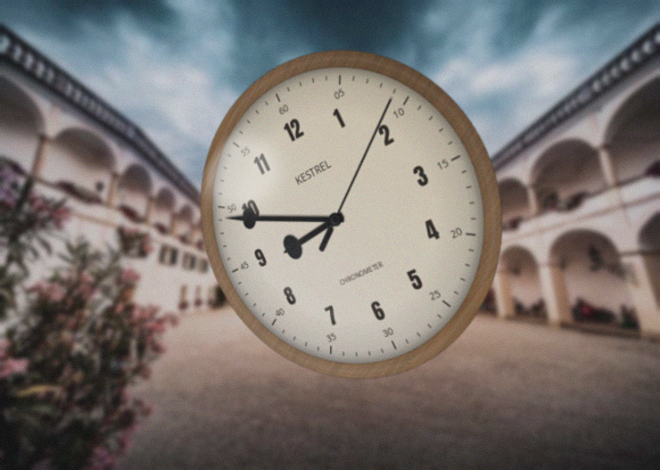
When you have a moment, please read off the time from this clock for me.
8:49:09
